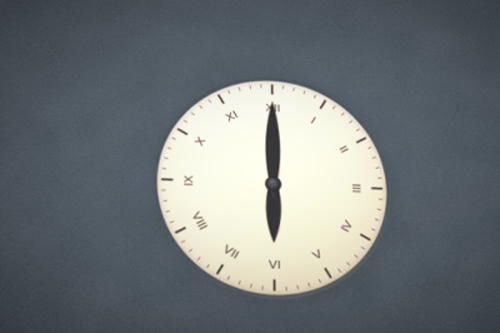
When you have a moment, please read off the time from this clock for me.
6:00
